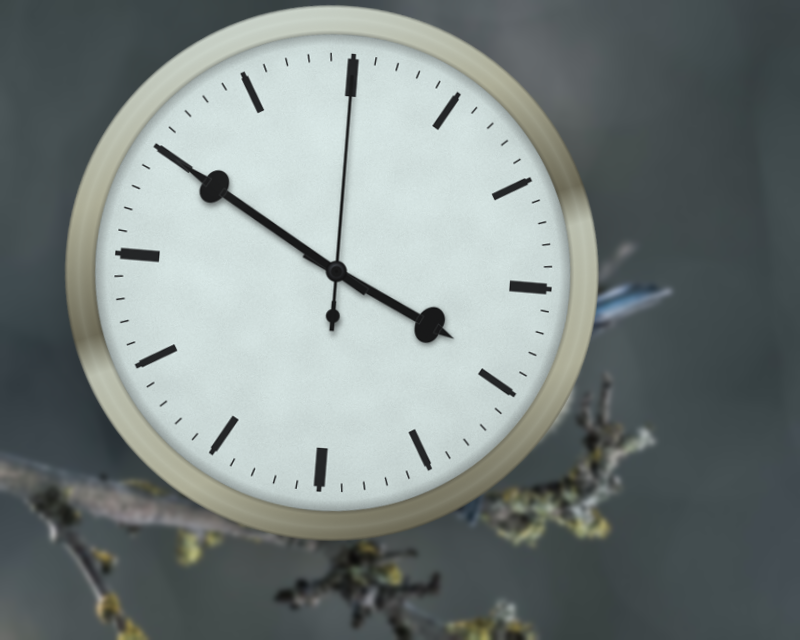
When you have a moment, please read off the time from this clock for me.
3:50:00
